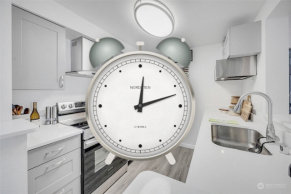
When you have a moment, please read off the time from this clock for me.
12:12
